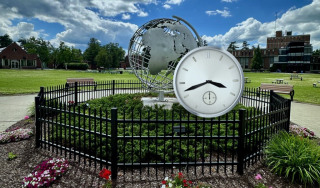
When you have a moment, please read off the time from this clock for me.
3:42
